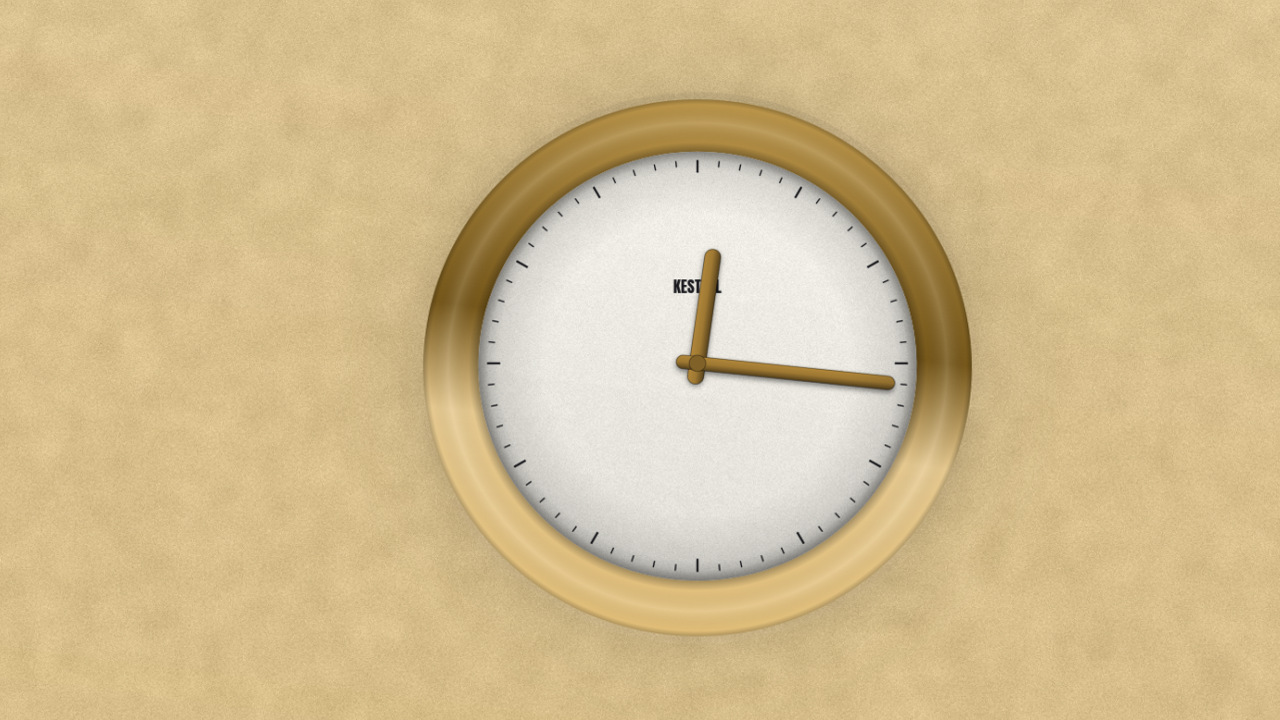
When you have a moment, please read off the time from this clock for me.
12:16
